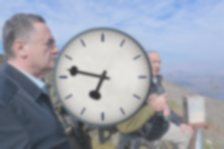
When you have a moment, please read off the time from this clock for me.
6:47
